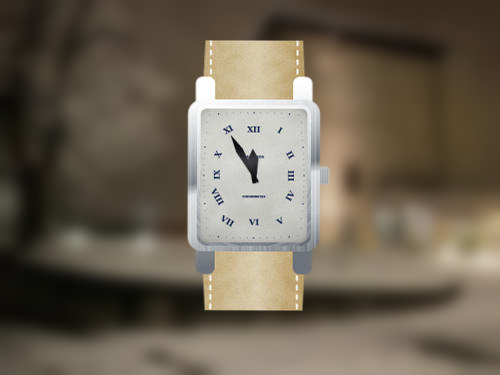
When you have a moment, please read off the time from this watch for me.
11:55
